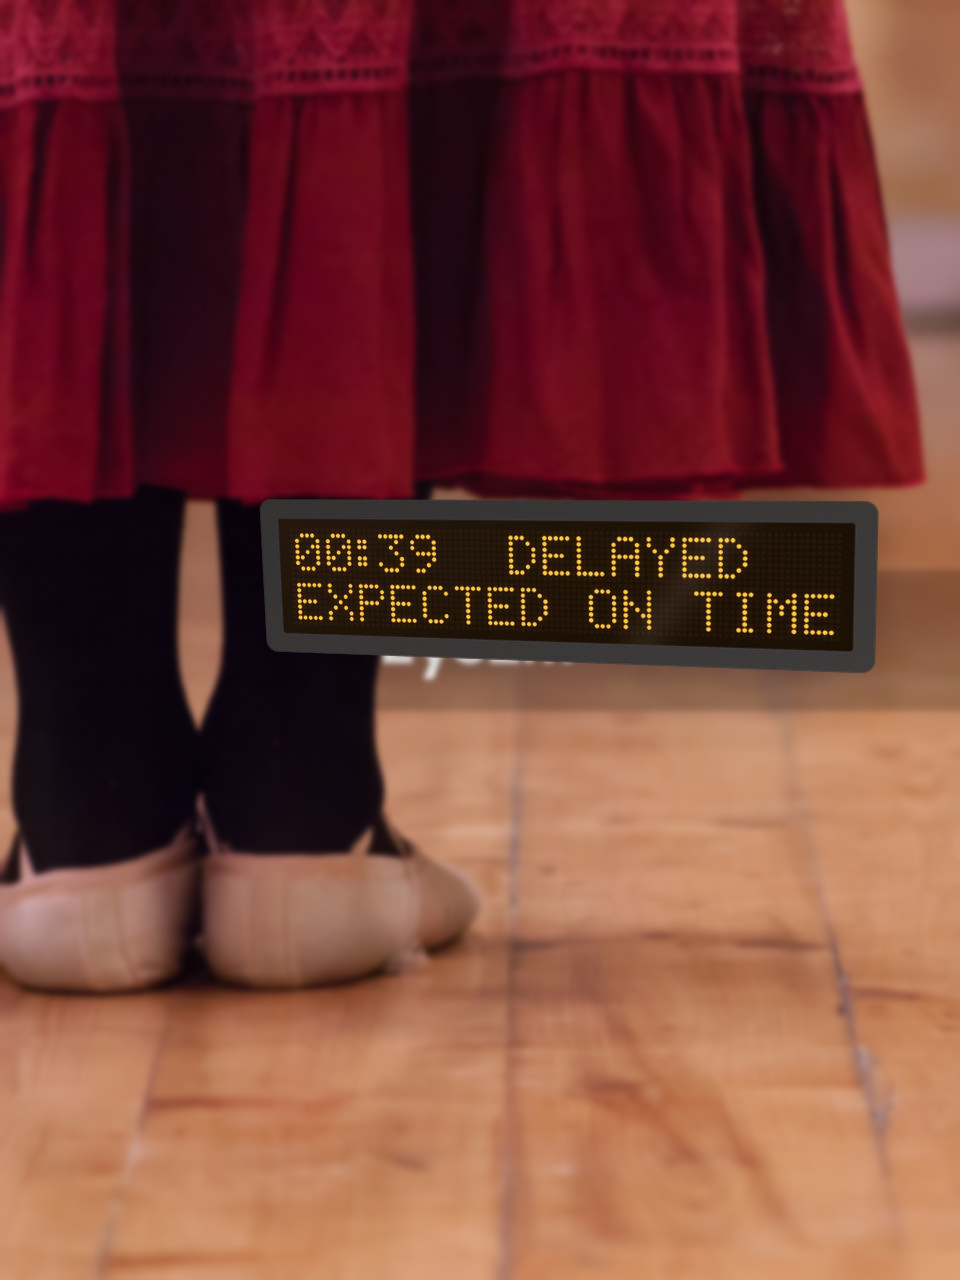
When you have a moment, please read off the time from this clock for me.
0:39
